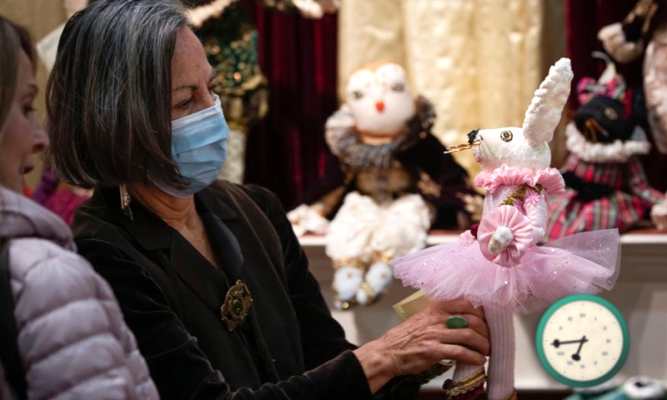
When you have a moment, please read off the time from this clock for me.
6:44
